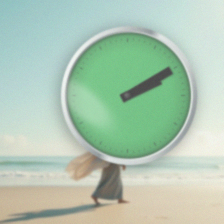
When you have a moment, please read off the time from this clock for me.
2:10
